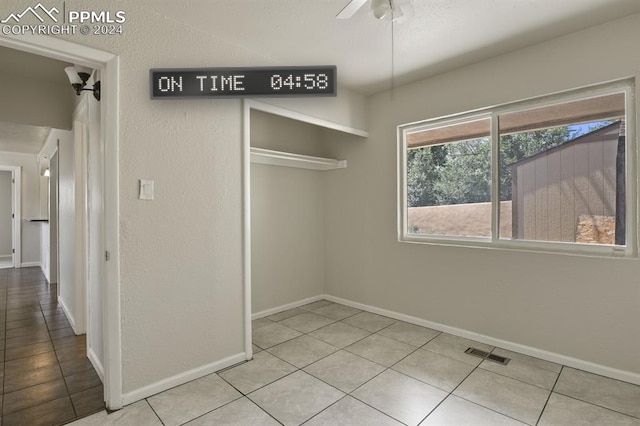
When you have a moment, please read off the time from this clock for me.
4:58
